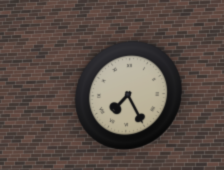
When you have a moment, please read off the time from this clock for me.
7:25
